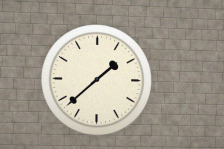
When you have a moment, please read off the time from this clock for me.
1:38
